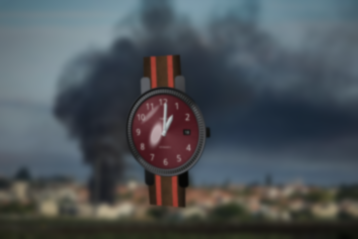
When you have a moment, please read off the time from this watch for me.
1:01
